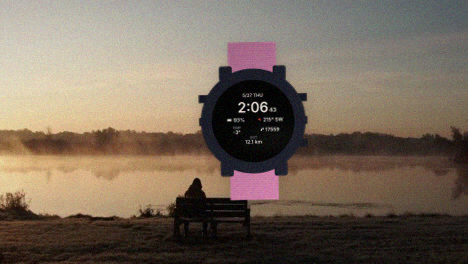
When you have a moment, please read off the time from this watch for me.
2:06
